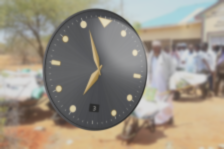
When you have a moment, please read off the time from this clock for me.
6:56
